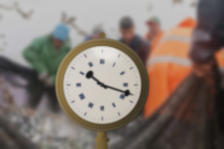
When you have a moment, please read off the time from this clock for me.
10:18
